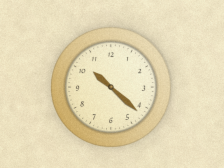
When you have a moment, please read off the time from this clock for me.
10:22
